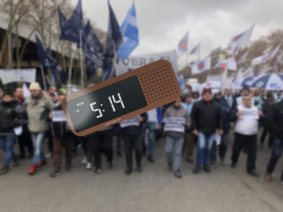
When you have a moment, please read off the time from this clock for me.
5:14
